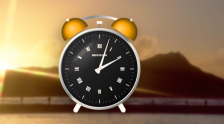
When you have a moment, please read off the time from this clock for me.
2:03
